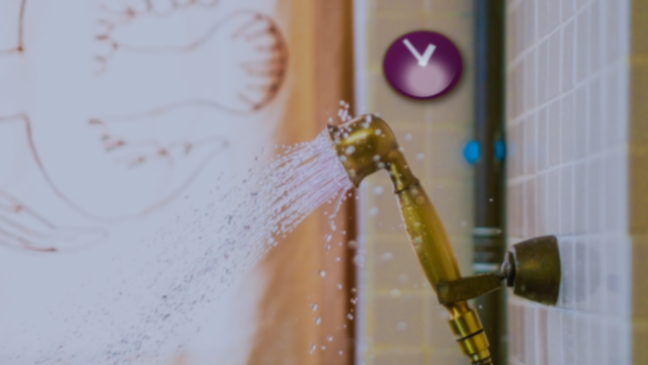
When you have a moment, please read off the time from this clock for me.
12:54
